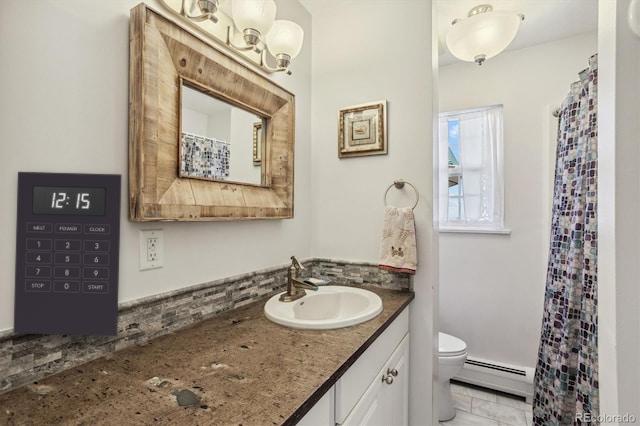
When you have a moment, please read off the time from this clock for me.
12:15
